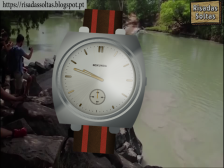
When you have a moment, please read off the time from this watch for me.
9:48
